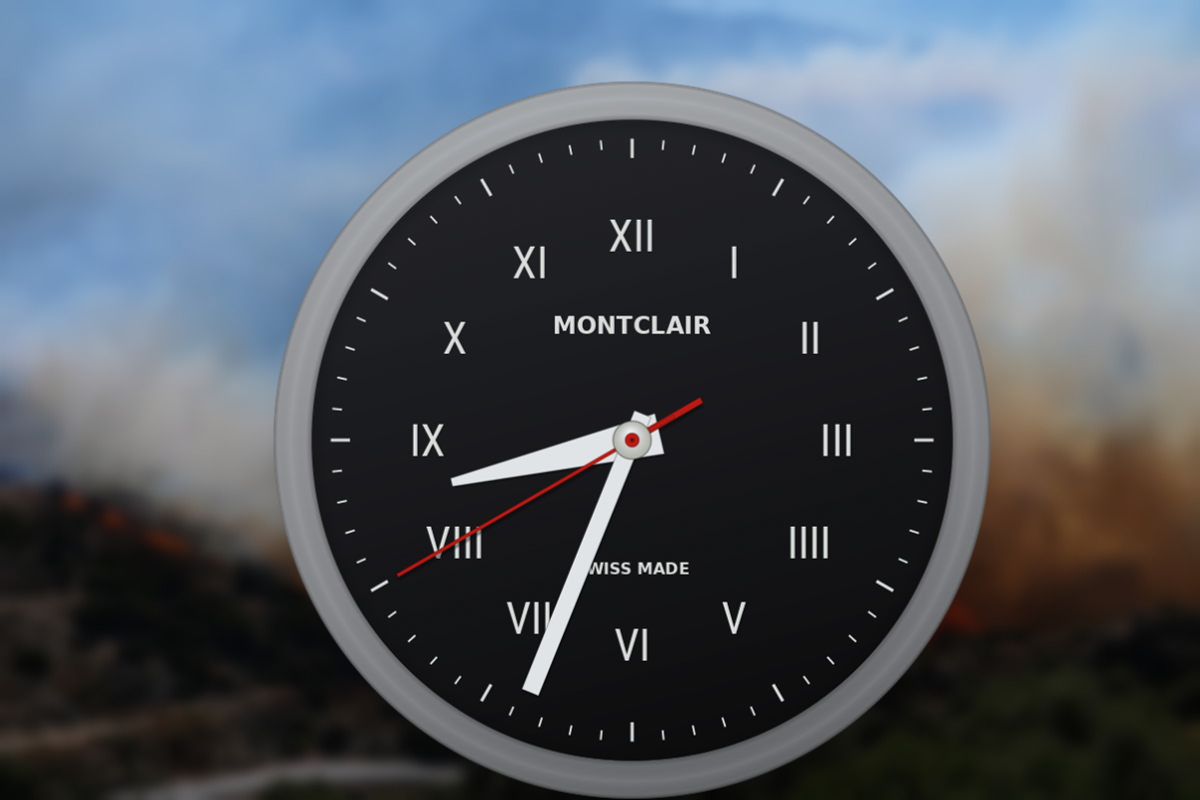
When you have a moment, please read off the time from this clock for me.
8:33:40
